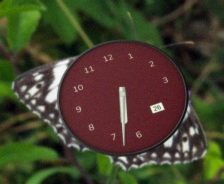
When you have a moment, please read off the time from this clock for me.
6:33
